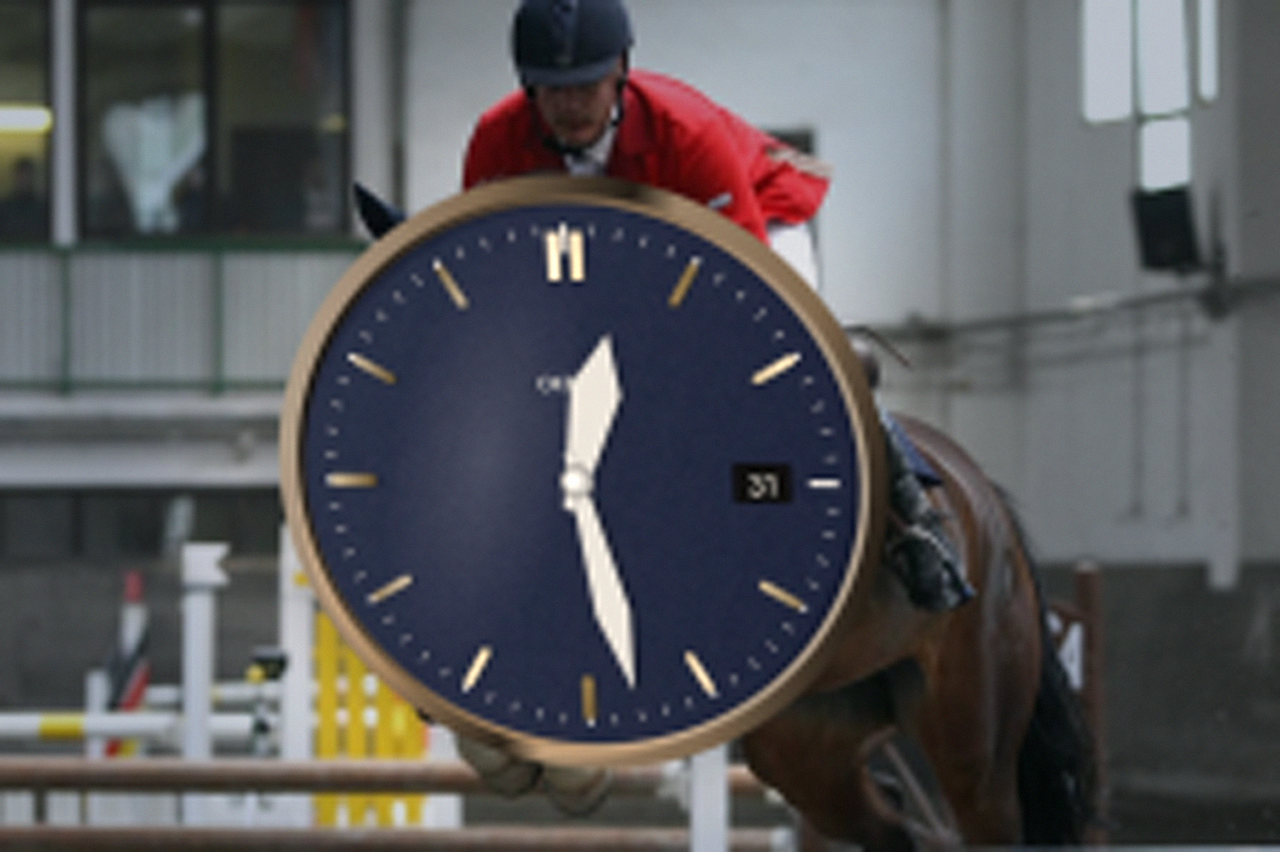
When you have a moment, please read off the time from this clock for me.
12:28
